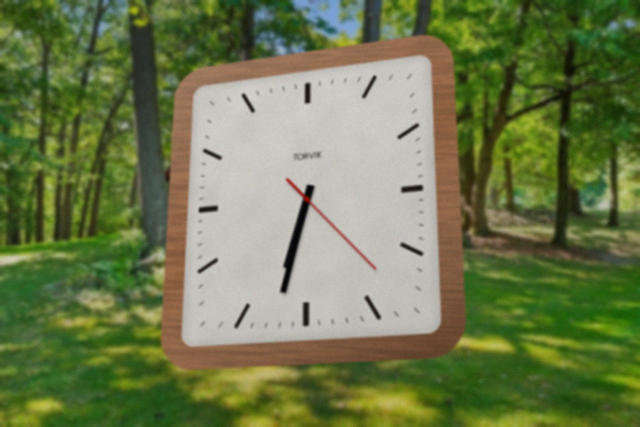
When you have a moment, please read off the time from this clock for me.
6:32:23
